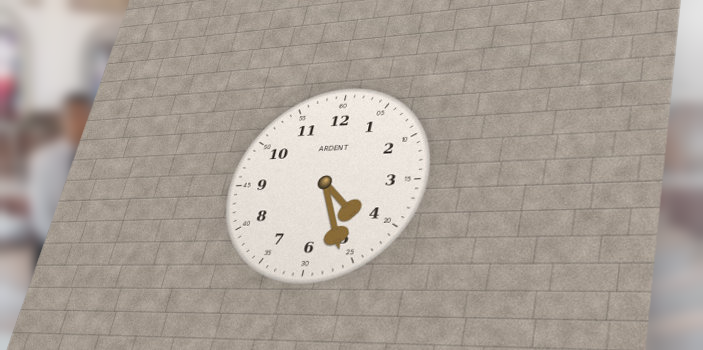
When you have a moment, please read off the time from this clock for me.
4:26
